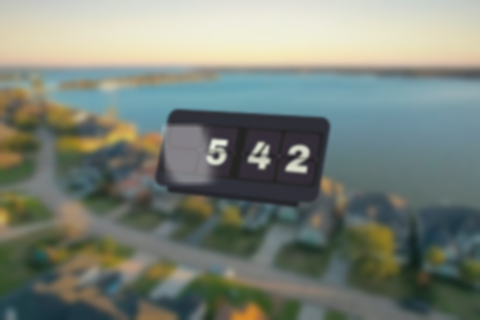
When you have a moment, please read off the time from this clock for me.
5:42
